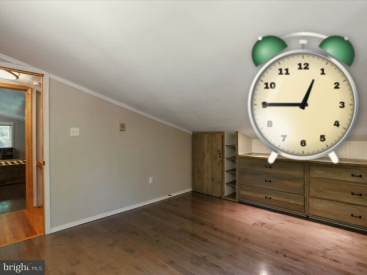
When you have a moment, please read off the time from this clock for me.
12:45
